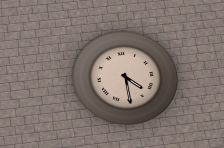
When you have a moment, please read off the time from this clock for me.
4:30
